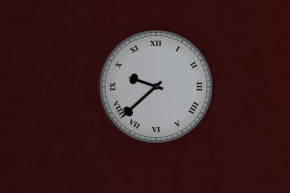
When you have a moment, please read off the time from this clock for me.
9:38
